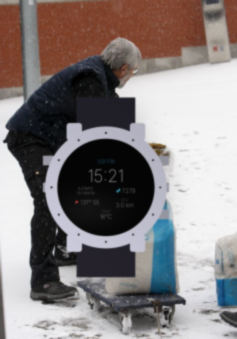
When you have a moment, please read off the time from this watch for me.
15:21
